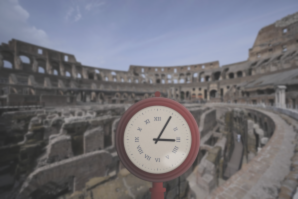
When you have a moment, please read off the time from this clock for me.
3:05
